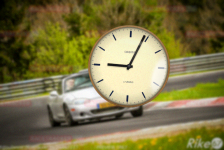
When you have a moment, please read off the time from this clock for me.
9:04
